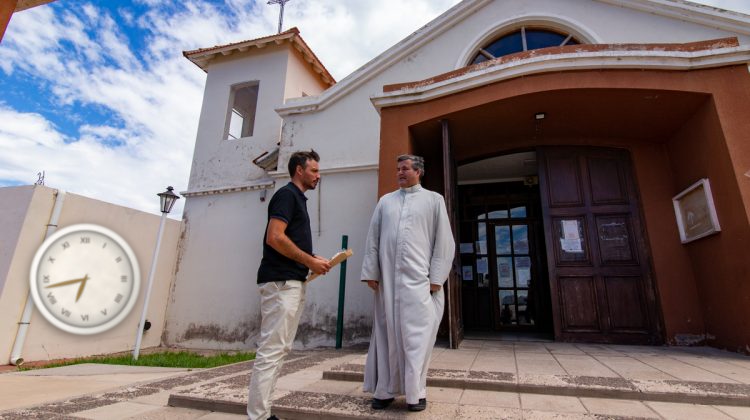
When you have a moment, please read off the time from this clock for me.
6:43
